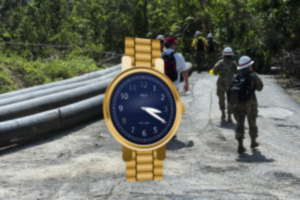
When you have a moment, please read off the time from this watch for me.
3:20
